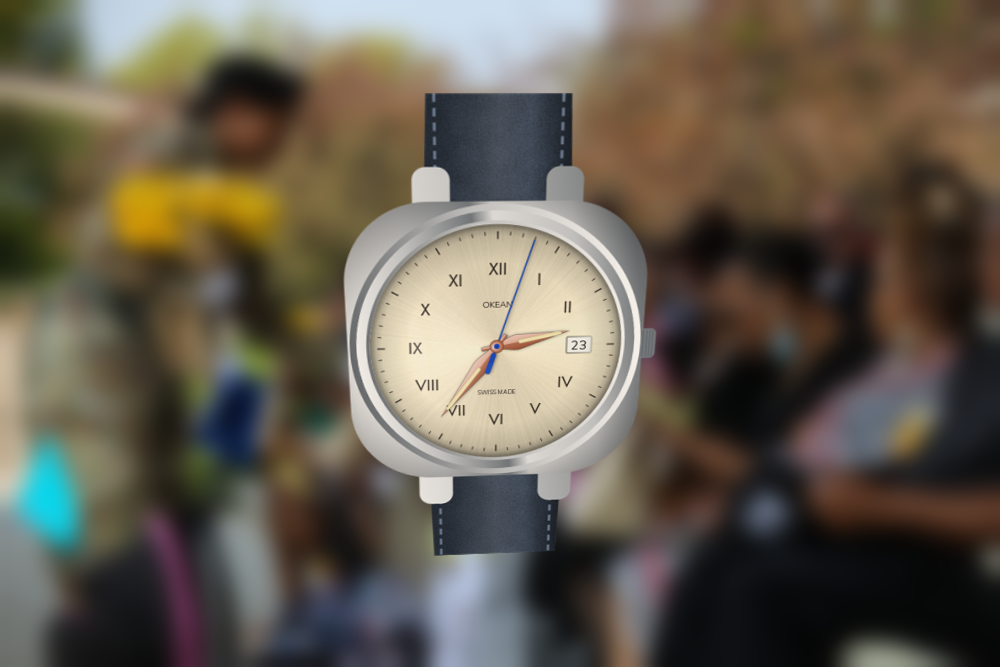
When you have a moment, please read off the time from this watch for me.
2:36:03
